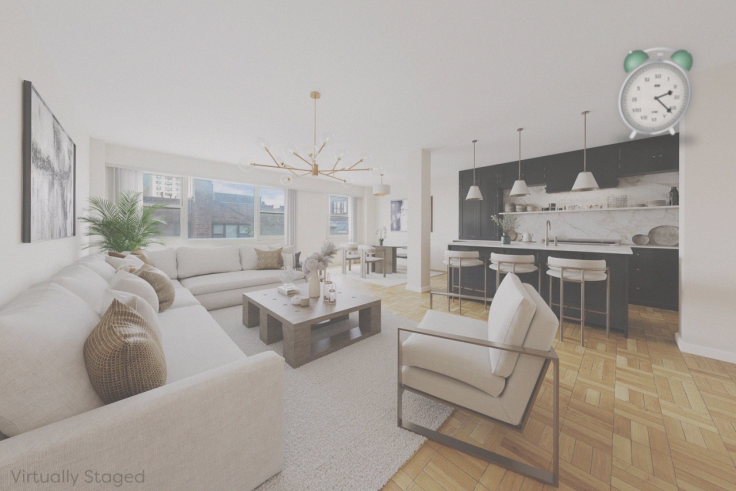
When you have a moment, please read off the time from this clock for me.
2:22
